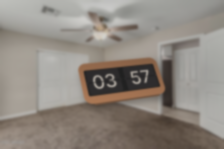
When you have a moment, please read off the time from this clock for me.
3:57
